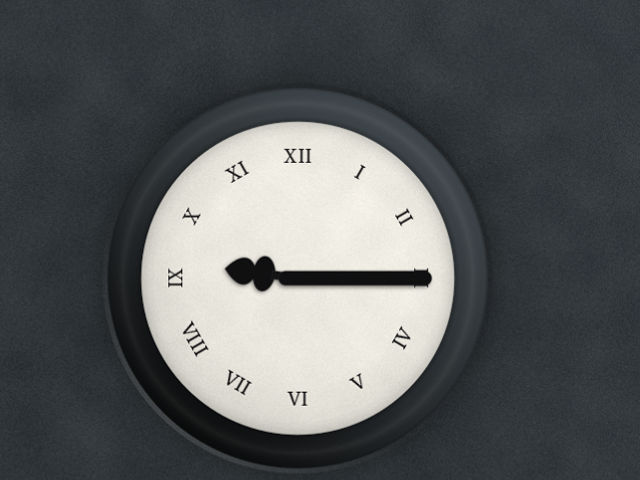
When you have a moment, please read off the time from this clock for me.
9:15
